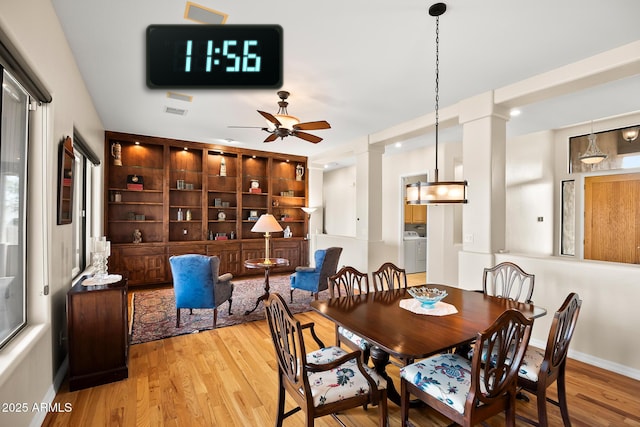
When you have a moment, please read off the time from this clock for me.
11:56
